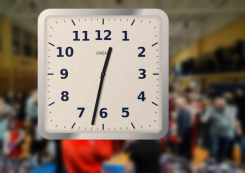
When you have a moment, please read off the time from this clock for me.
12:32
